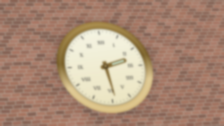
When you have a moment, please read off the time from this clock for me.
2:29
